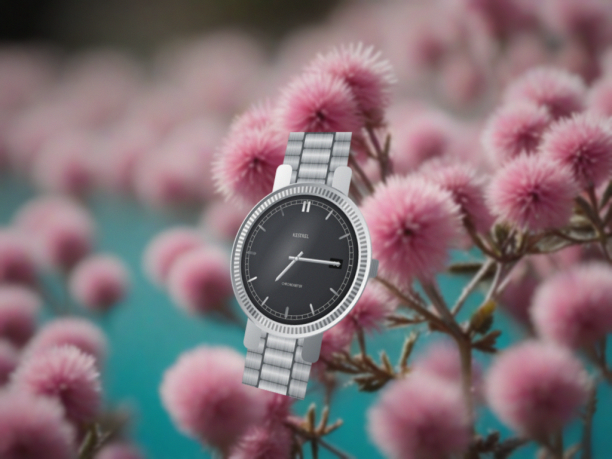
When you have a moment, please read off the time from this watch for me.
7:15
